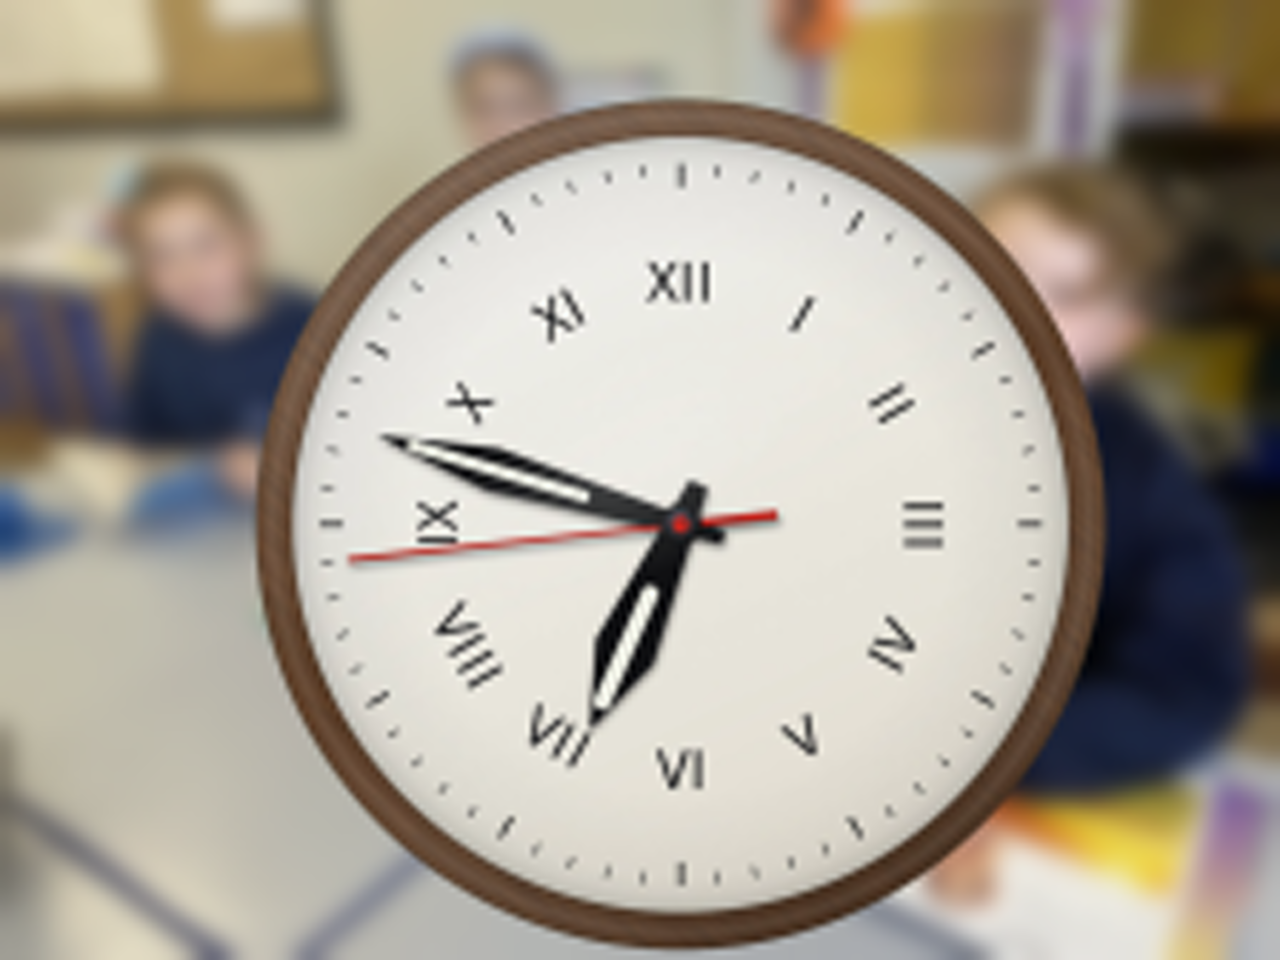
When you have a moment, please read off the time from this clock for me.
6:47:44
